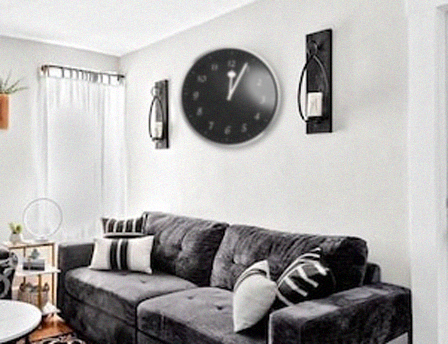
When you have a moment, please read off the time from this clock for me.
12:04
